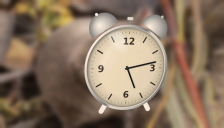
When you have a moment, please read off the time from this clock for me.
5:13
